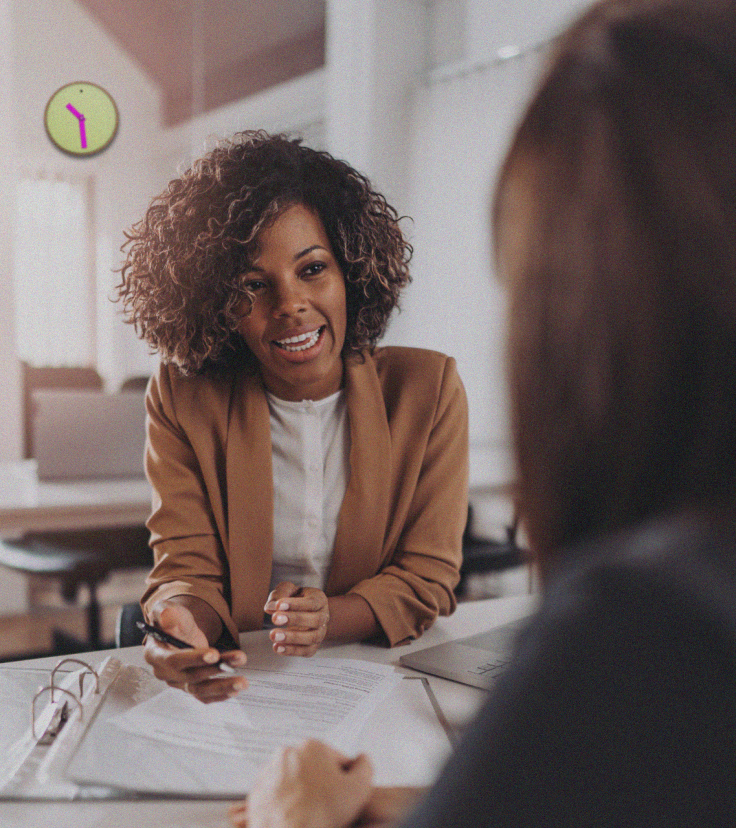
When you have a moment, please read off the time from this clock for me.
10:29
